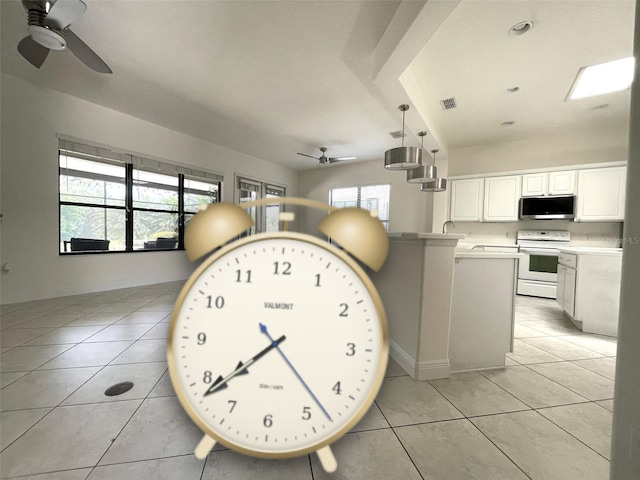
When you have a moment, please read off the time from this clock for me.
7:38:23
